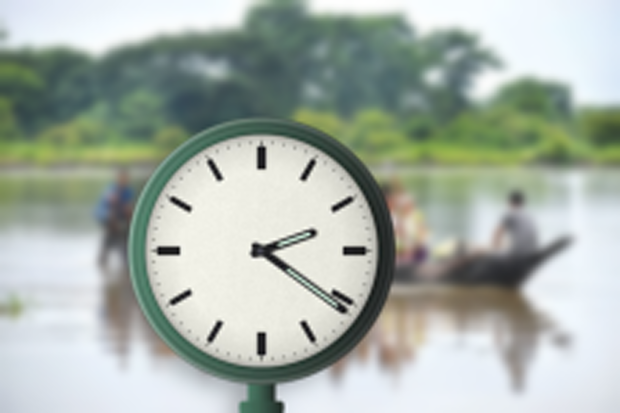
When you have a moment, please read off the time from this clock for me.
2:21
